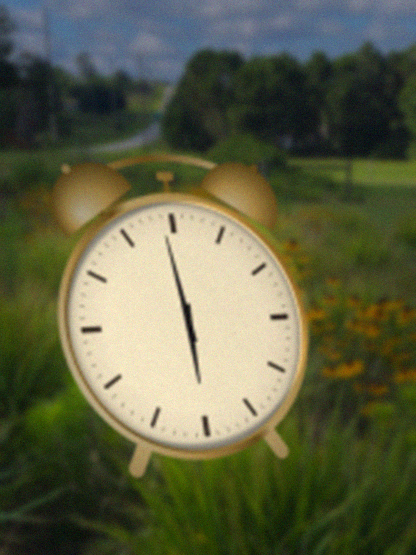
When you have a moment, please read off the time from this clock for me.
5:59
